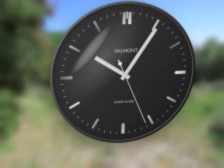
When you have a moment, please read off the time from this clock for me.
10:05:26
